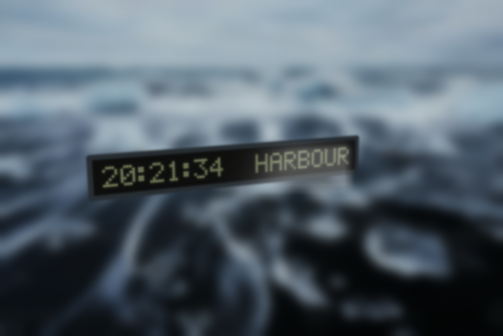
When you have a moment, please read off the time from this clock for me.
20:21:34
